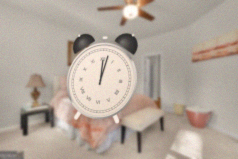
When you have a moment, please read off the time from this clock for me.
12:02
